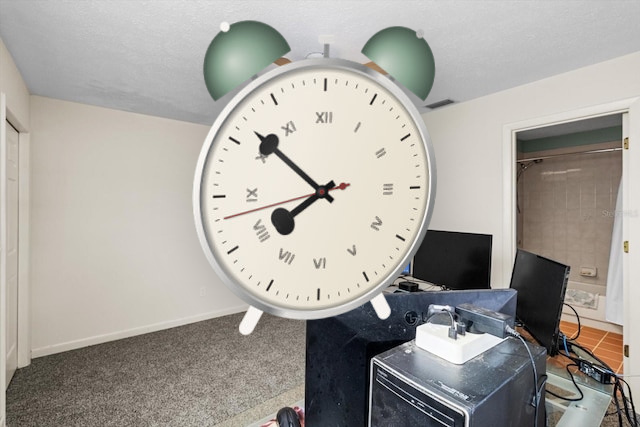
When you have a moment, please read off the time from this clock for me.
7:51:43
